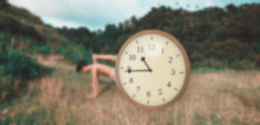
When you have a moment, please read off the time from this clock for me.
10:44
